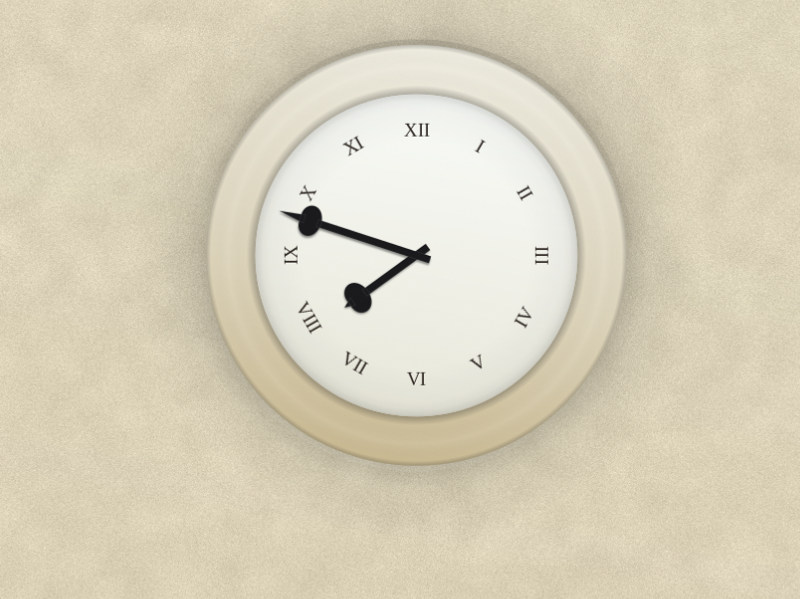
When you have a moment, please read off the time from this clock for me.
7:48
